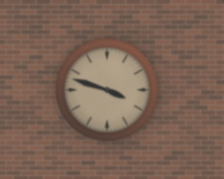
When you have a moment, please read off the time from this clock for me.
3:48
